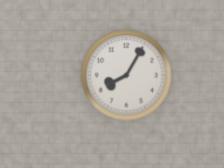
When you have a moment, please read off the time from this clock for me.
8:05
